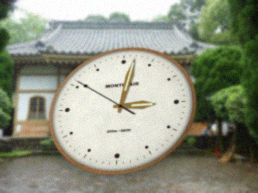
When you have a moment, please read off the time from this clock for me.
3:01:51
